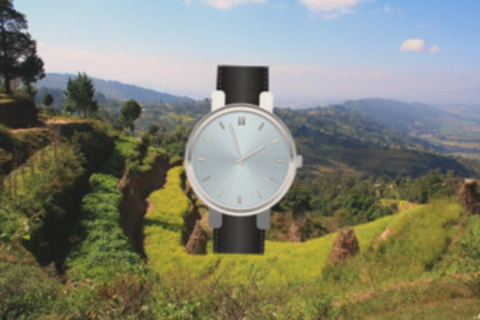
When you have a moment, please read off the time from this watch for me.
1:57
